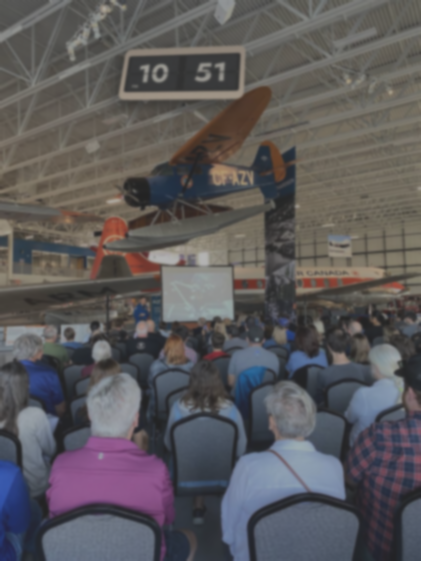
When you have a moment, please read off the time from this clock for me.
10:51
